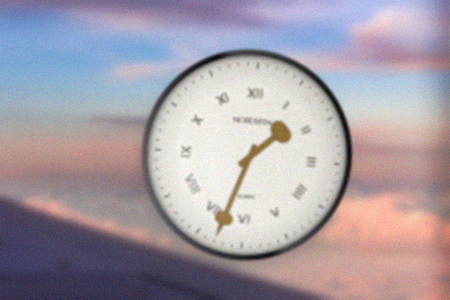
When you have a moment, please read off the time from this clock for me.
1:33
